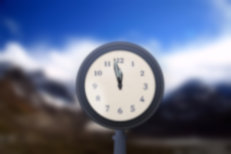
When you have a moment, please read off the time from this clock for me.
11:58
